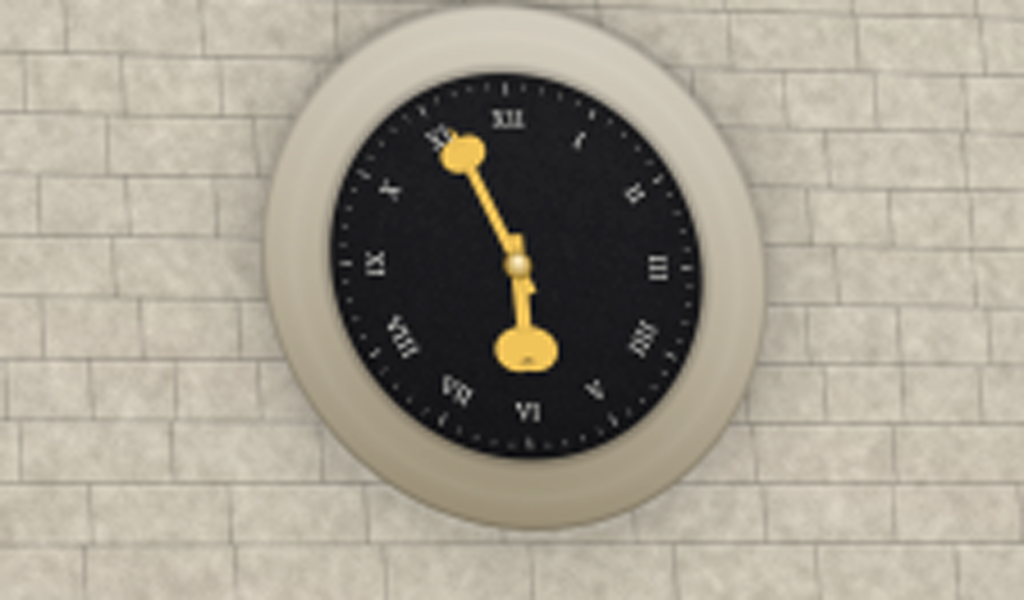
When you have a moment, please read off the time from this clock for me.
5:56
